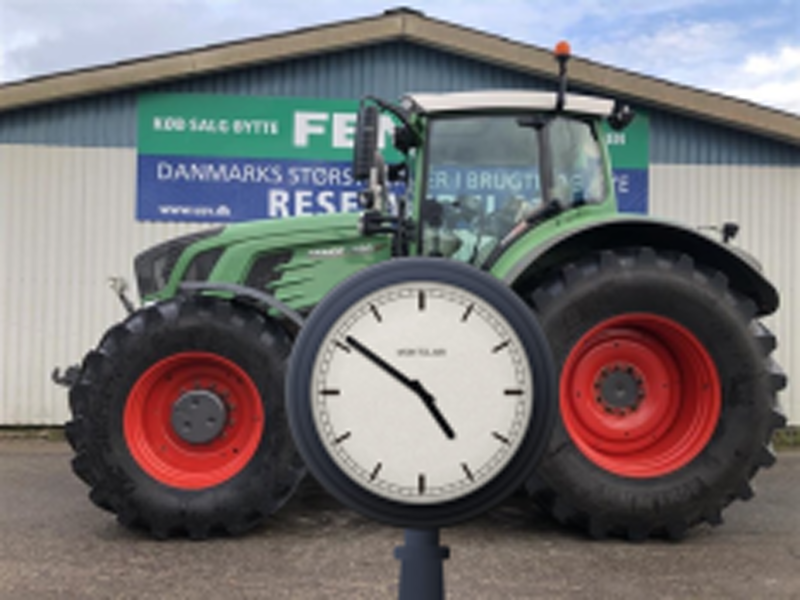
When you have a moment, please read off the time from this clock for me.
4:51
